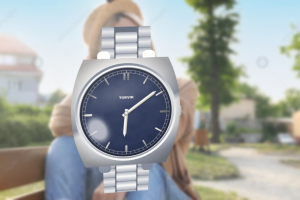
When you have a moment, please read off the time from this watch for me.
6:09
